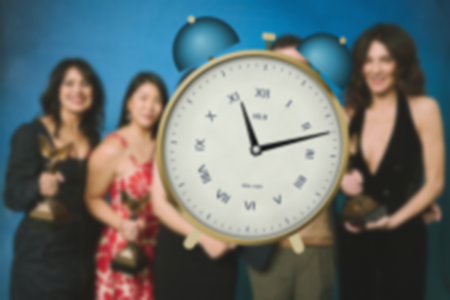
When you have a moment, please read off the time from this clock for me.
11:12
